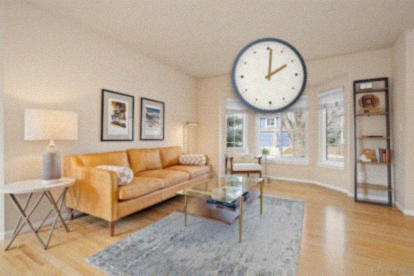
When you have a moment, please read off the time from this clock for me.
2:01
